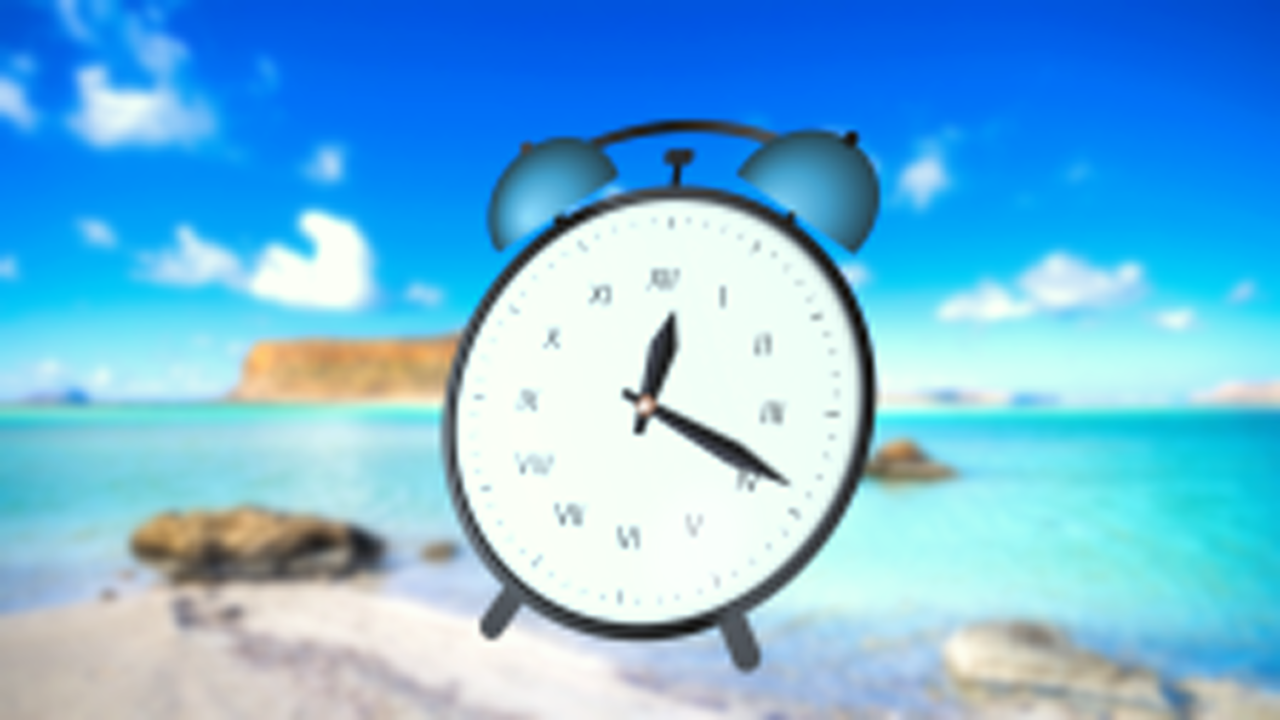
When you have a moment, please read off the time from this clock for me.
12:19
